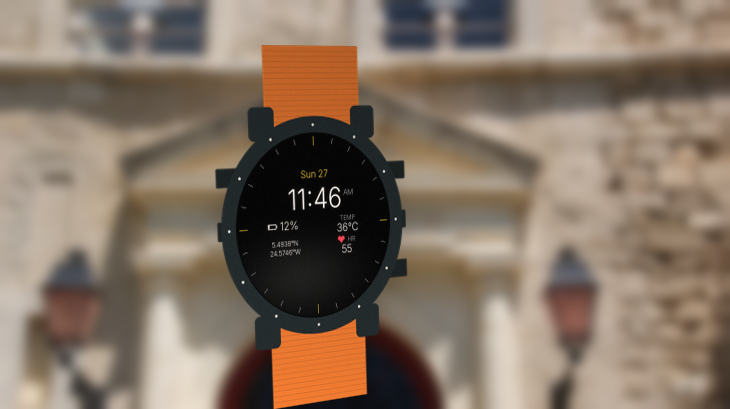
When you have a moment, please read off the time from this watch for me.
11:46
